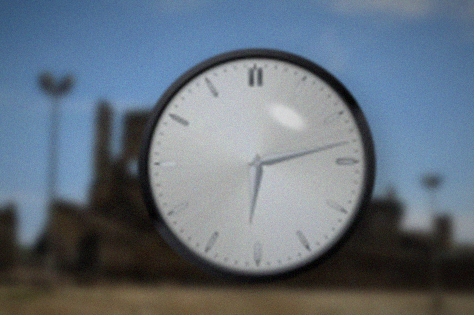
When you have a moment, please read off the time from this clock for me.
6:13
